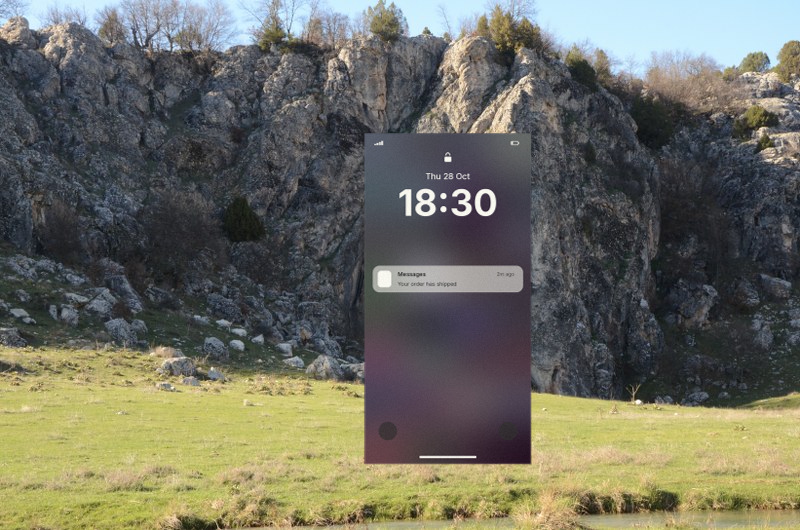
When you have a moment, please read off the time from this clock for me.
18:30
